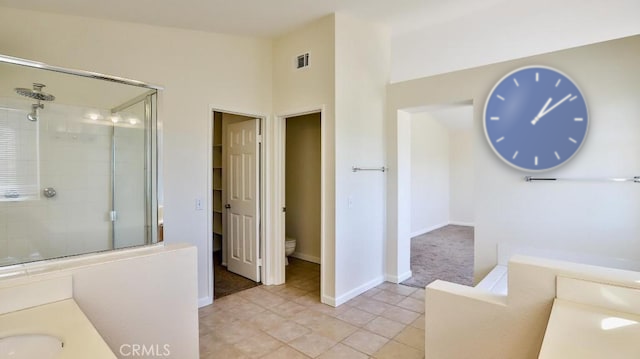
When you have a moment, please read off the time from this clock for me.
1:09
